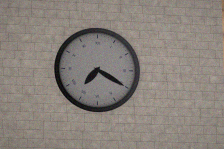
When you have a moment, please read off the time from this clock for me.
7:20
